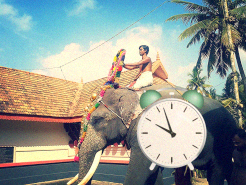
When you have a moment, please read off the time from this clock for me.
9:57
